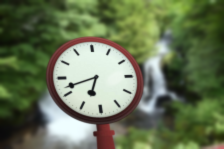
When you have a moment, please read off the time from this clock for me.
6:42
